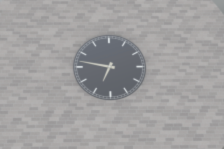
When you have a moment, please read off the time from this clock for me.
6:47
